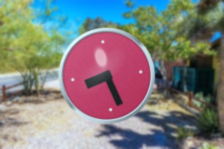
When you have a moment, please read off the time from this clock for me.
8:27
